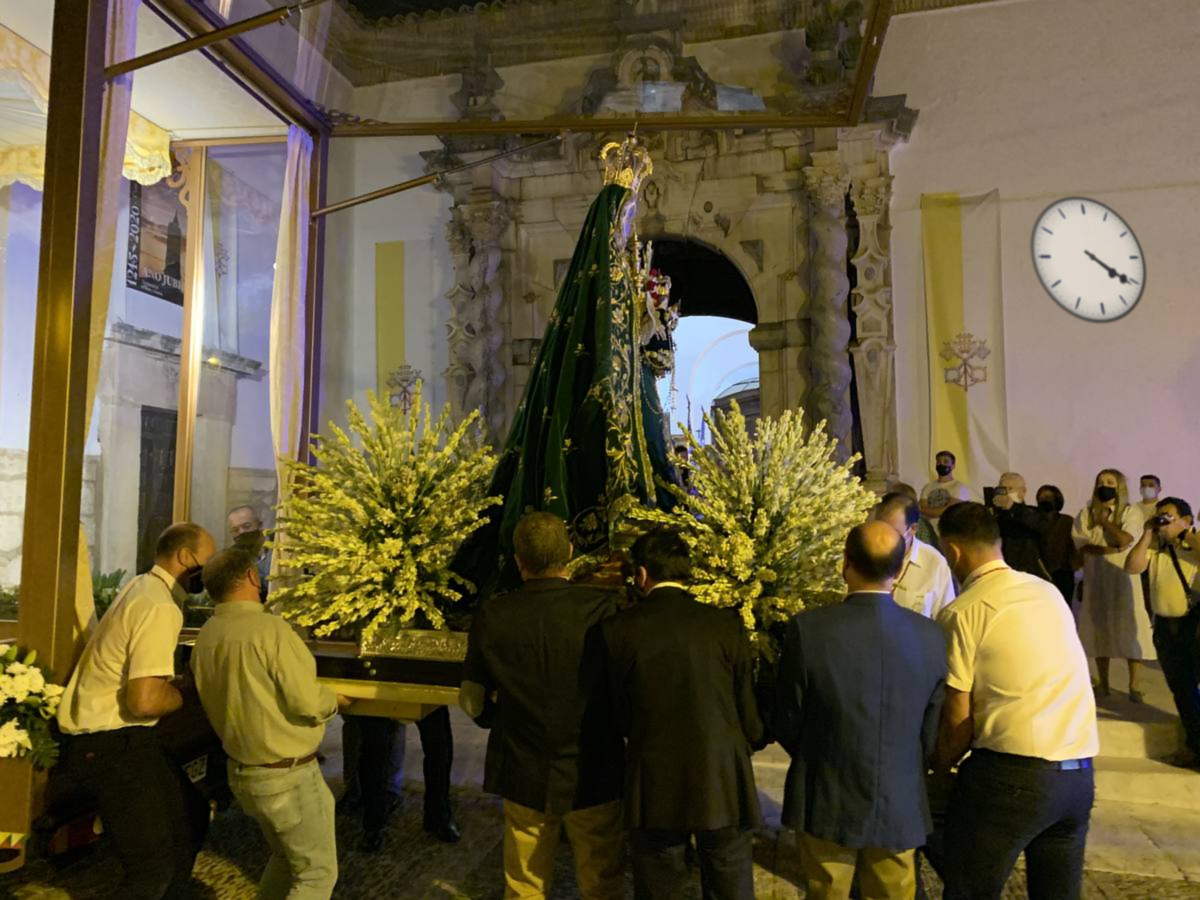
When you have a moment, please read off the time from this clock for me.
4:21
